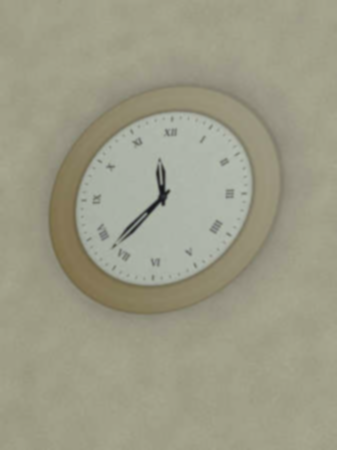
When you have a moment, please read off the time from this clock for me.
11:37
